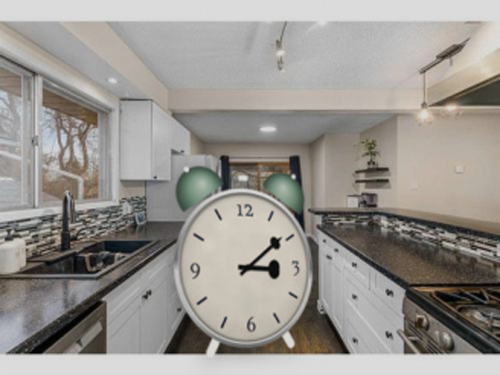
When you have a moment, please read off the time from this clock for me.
3:09
